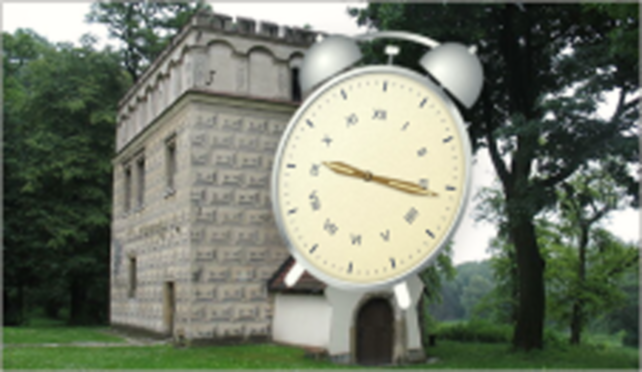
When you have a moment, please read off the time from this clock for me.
9:16
